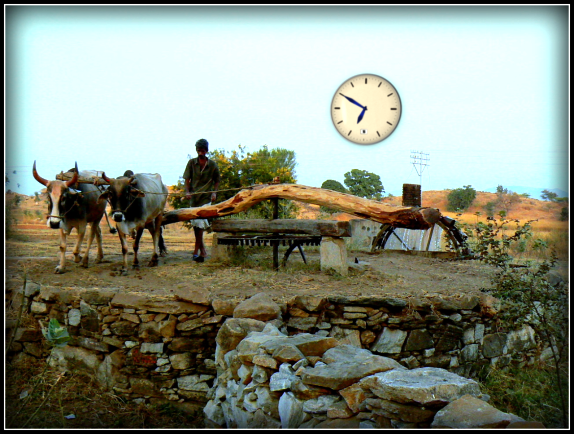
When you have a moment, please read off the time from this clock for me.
6:50
